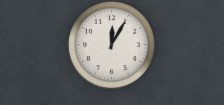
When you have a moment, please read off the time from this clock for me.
12:05
